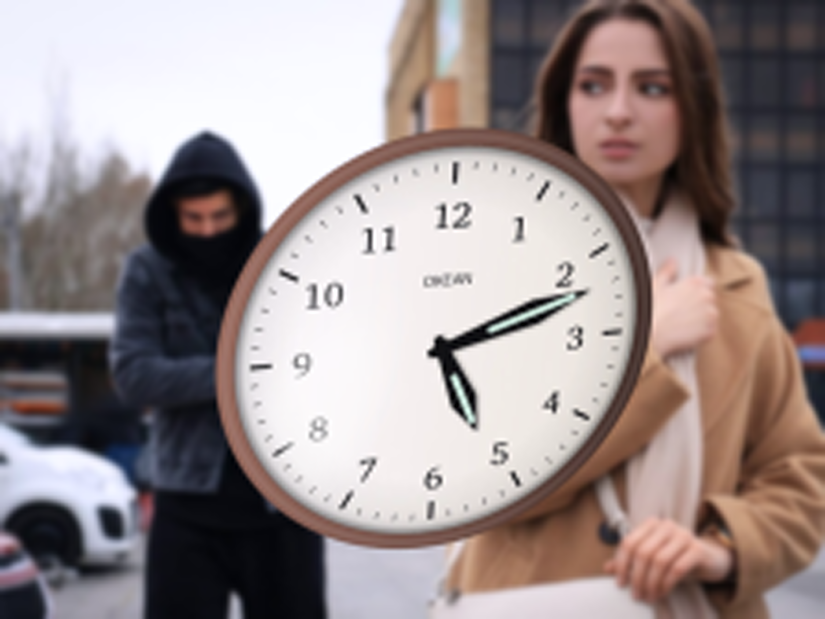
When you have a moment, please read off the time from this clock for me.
5:12
